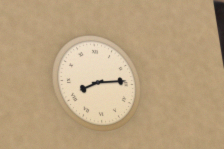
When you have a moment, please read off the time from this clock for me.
8:14
